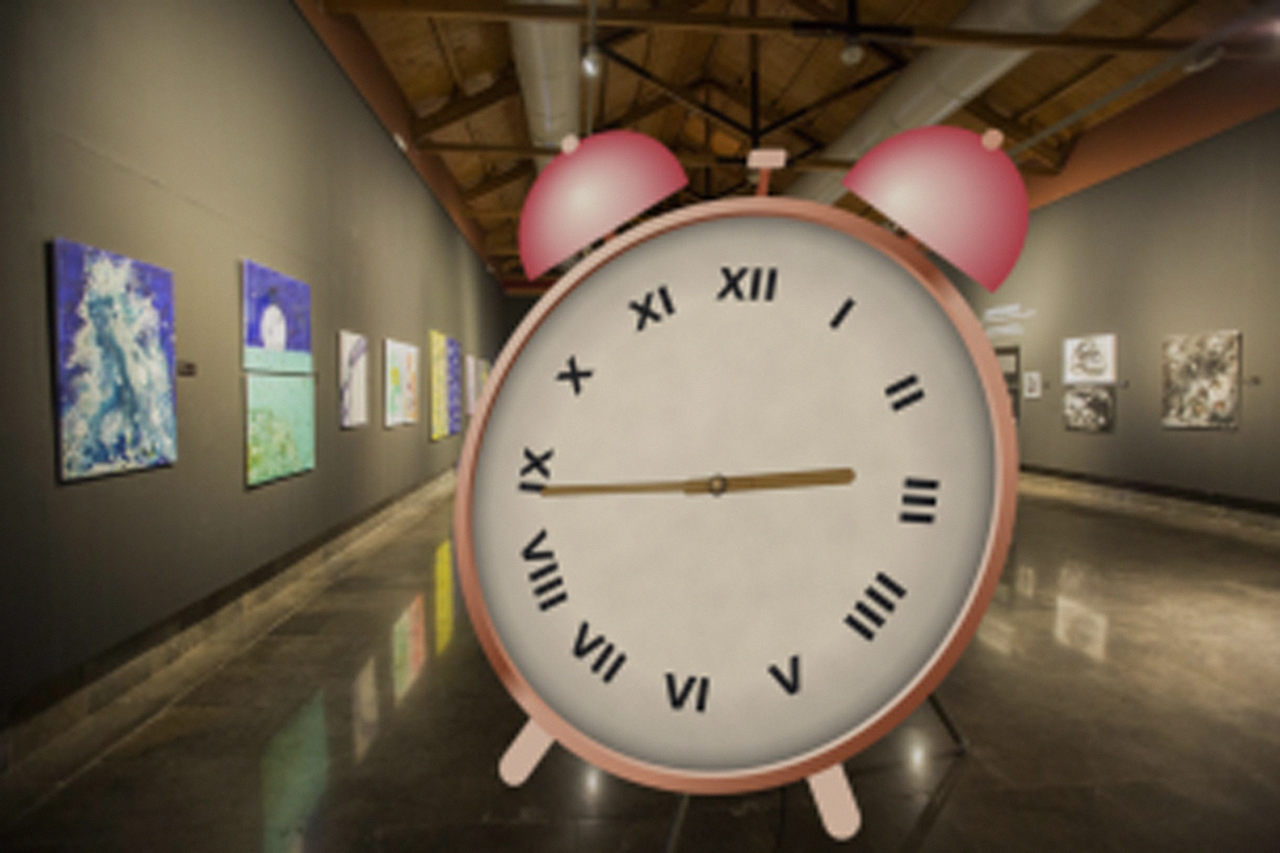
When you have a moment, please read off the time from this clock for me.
2:44
